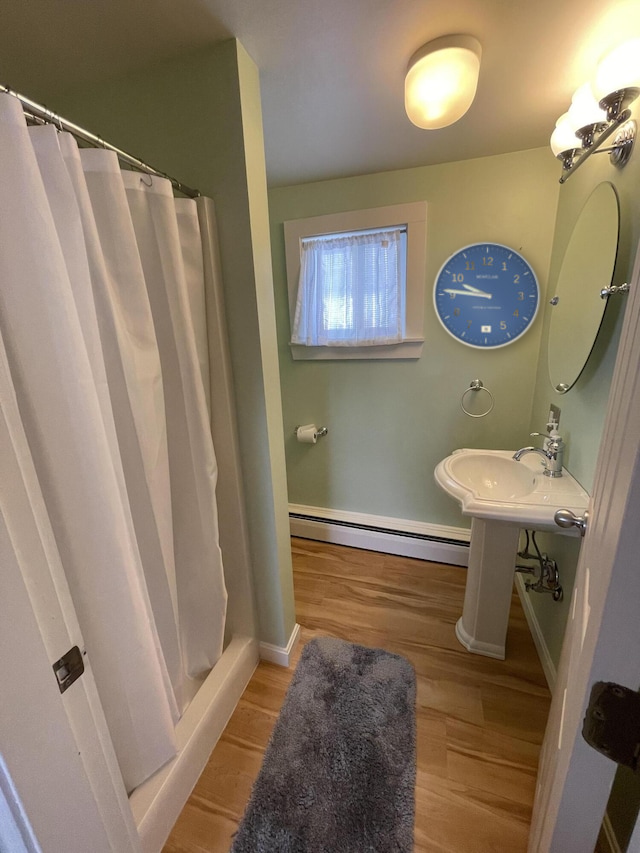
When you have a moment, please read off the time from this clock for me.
9:46
